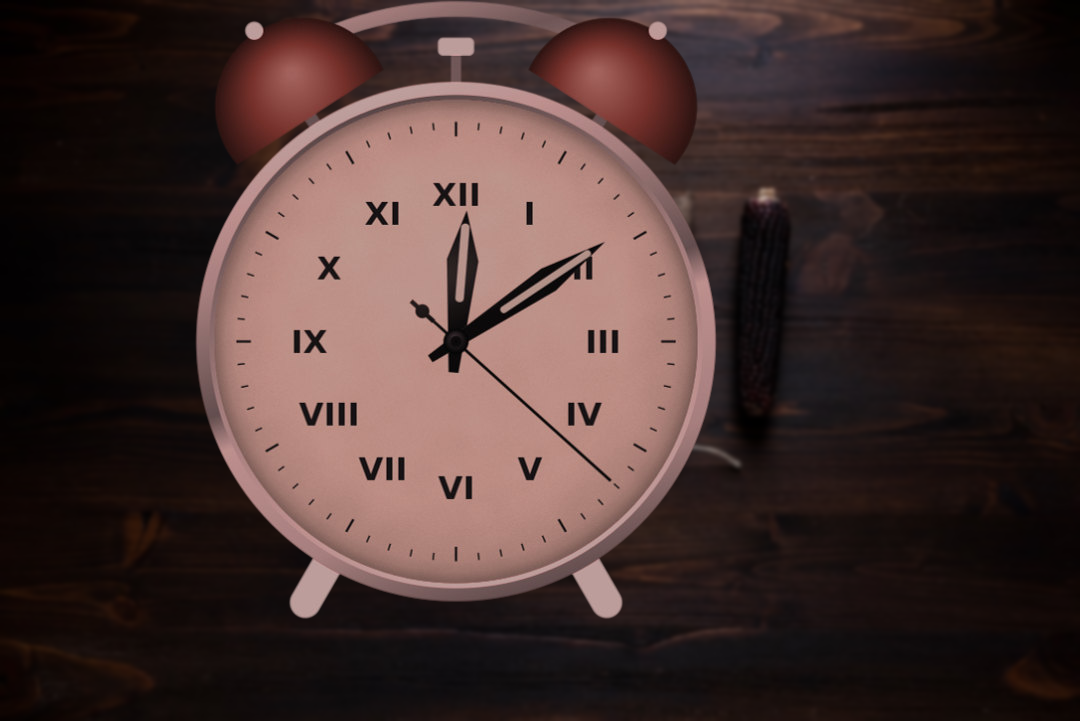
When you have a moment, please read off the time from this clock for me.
12:09:22
